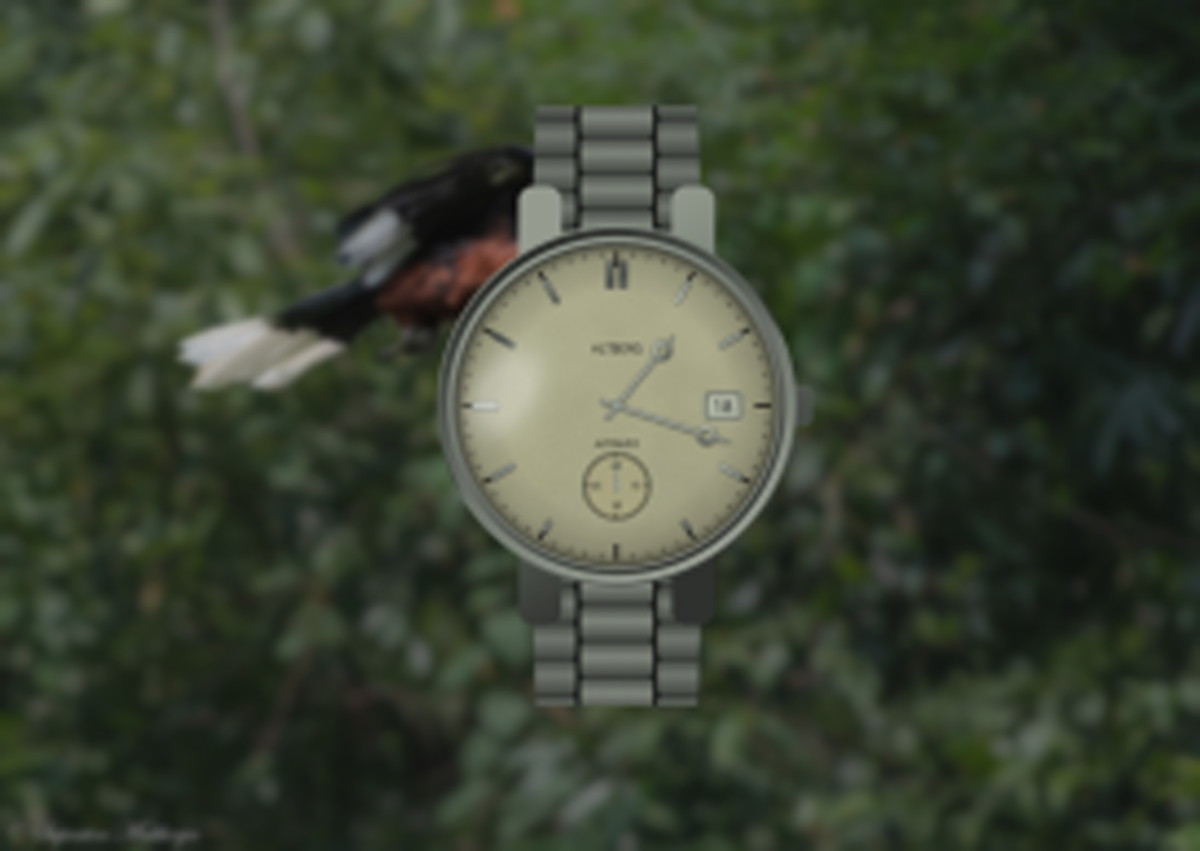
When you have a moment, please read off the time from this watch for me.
1:18
